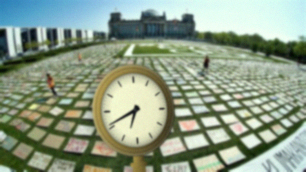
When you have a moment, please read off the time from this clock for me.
6:41
